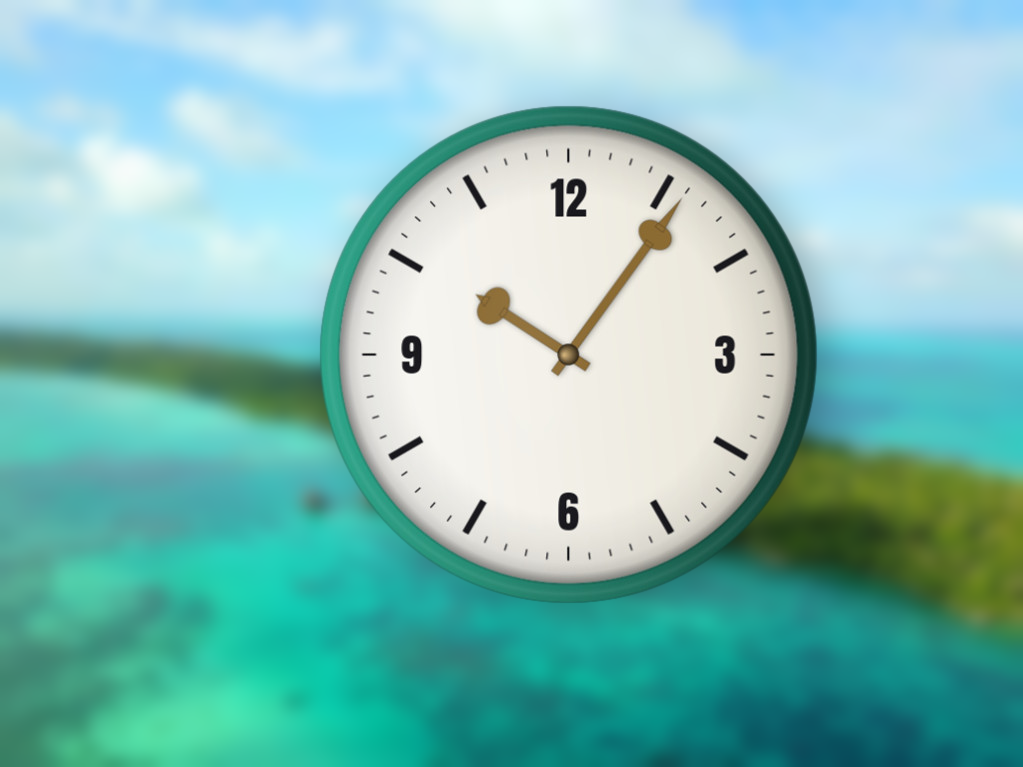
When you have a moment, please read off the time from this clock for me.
10:06
